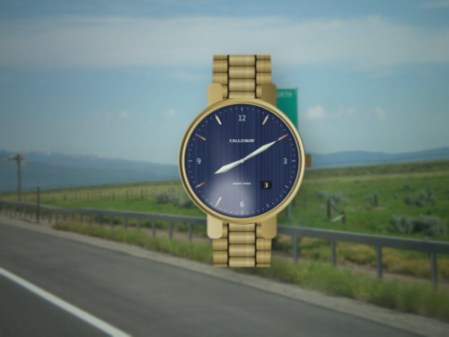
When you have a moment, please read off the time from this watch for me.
8:10
